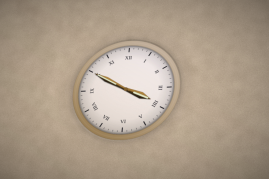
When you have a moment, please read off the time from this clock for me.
3:50
